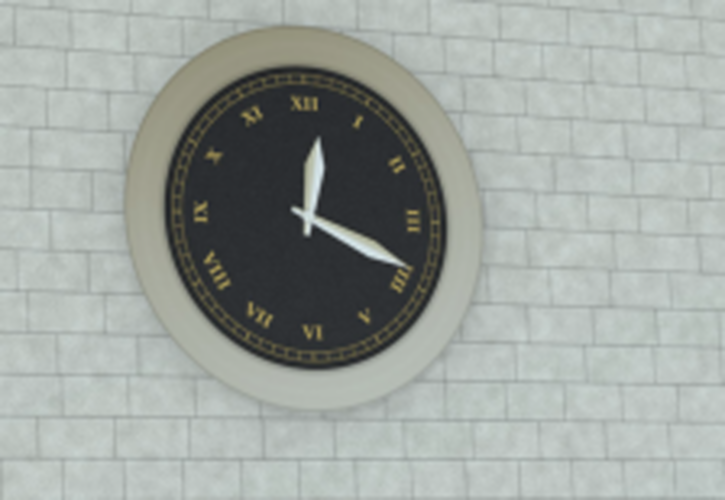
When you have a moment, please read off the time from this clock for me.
12:19
